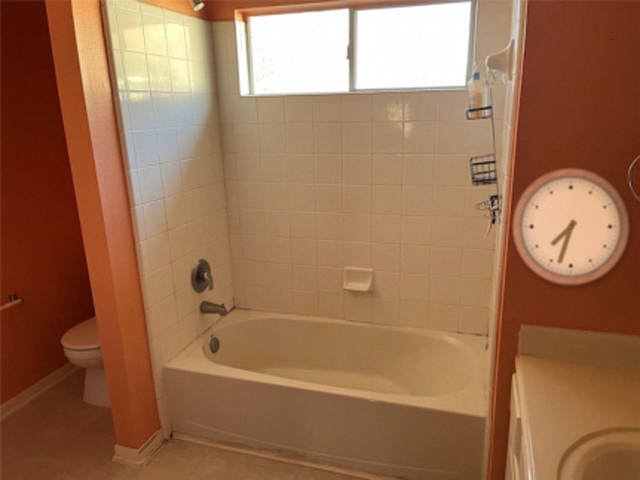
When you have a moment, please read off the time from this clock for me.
7:33
